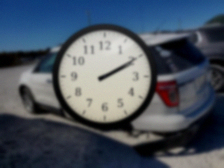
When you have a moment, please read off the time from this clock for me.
2:10
